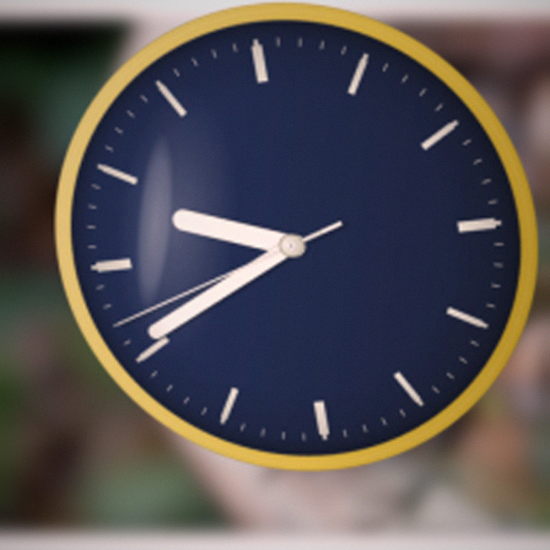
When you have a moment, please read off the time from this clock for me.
9:40:42
